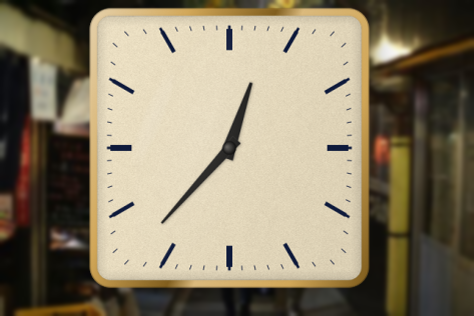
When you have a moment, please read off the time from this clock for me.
12:37
